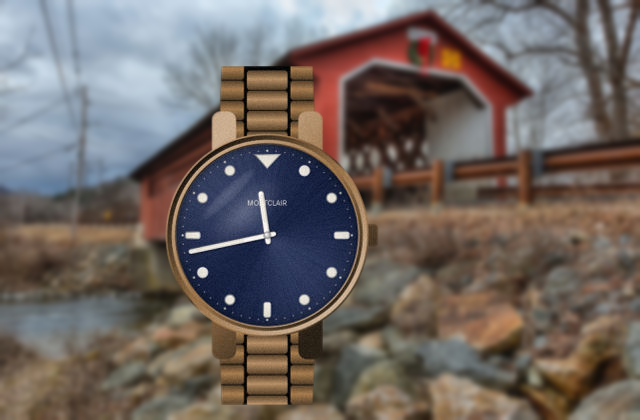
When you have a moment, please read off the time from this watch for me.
11:43
